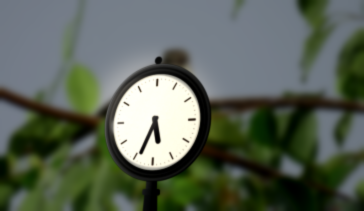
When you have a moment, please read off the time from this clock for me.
5:34
